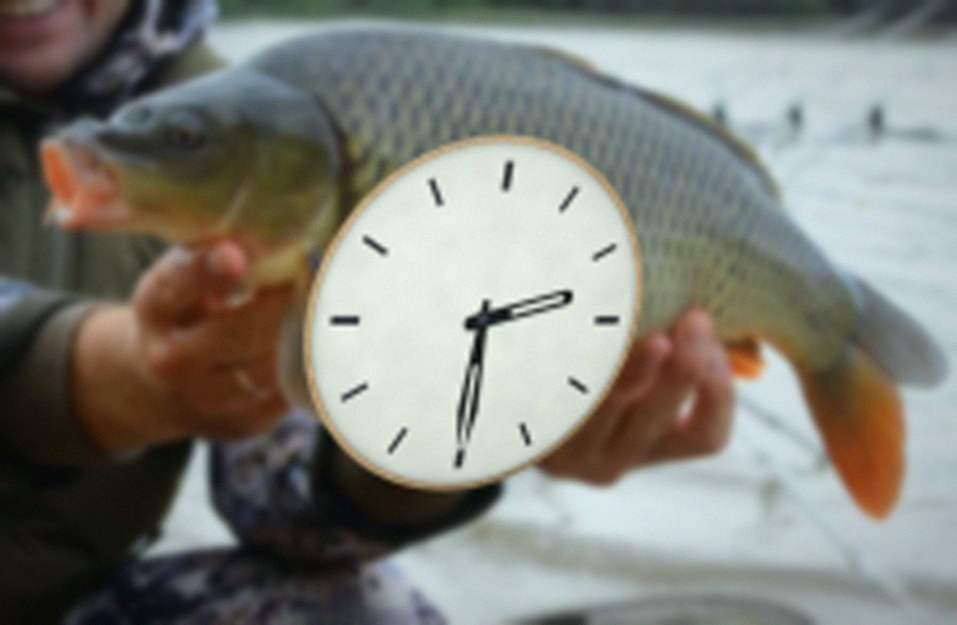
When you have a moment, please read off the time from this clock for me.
2:30
